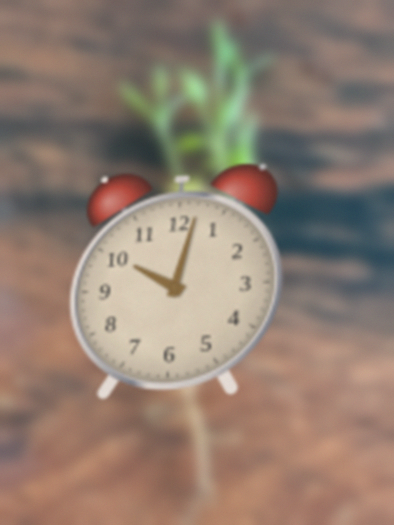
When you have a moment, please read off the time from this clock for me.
10:02
